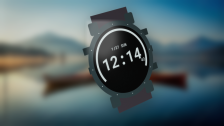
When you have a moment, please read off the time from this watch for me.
12:14
